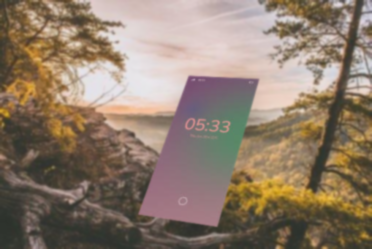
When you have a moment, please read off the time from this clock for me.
5:33
